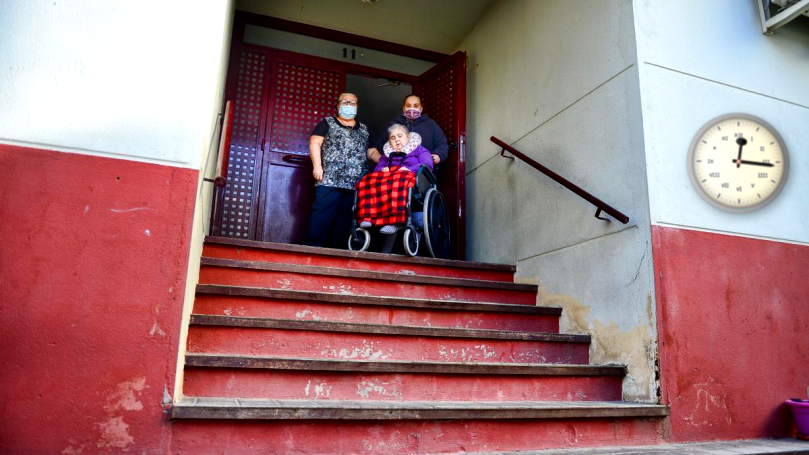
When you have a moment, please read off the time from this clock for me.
12:16
